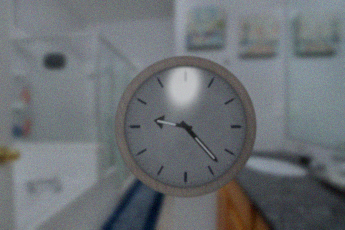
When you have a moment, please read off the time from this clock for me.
9:23
